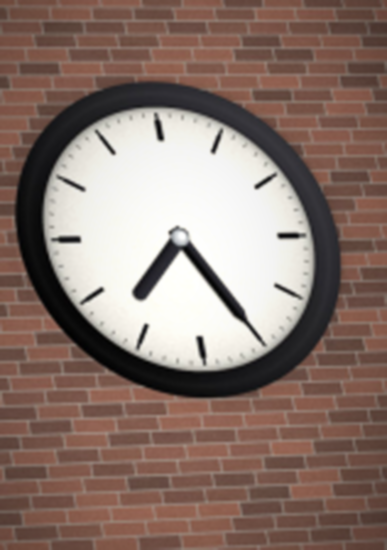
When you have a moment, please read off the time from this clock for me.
7:25
